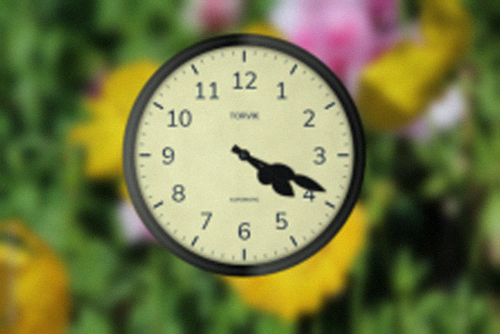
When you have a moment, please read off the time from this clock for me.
4:19
